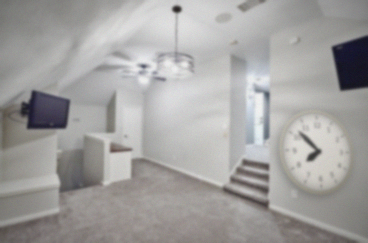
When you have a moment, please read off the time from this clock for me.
7:52
